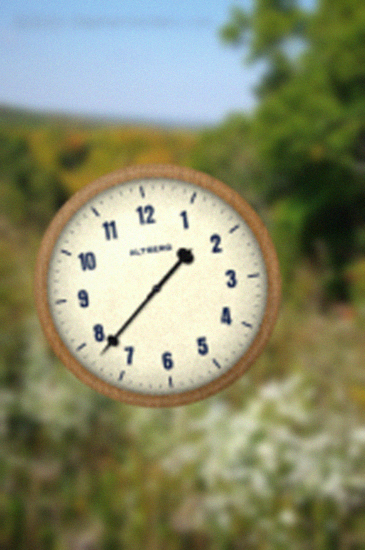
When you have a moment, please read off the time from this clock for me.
1:38
